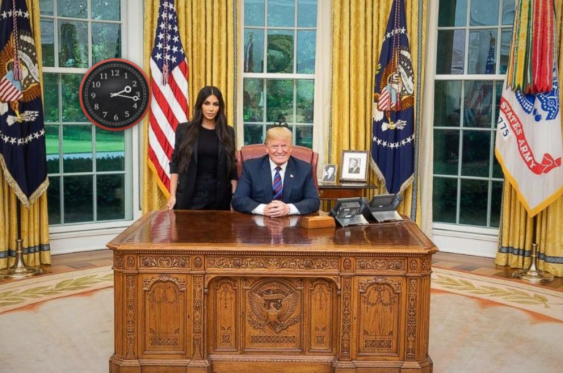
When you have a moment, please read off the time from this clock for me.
2:17
